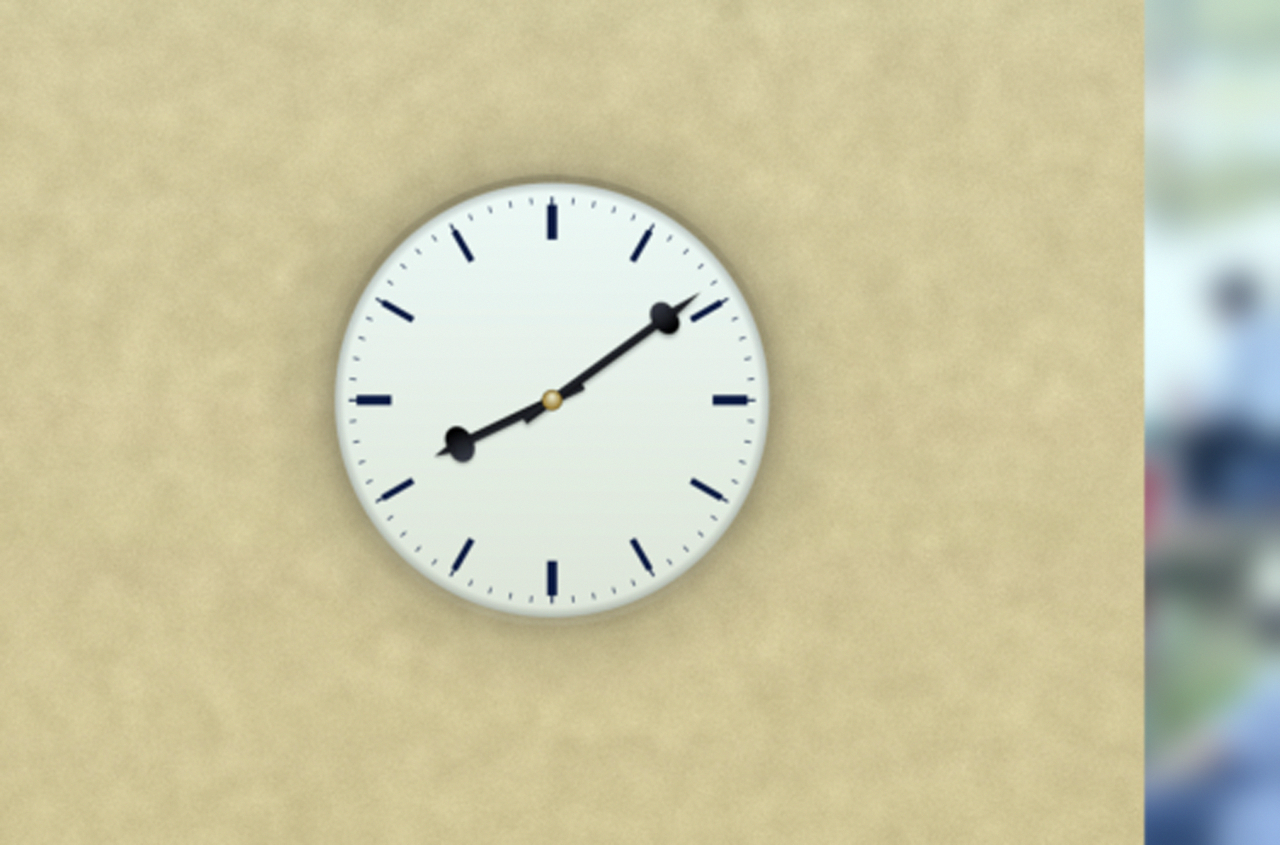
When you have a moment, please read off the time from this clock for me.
8:09
